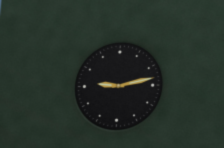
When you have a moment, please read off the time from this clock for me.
9:13
